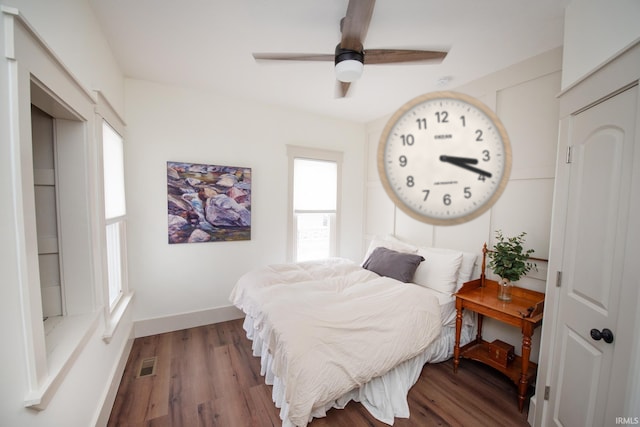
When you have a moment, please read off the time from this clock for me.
3:19
